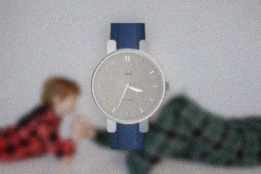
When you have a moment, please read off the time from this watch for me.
3:34
